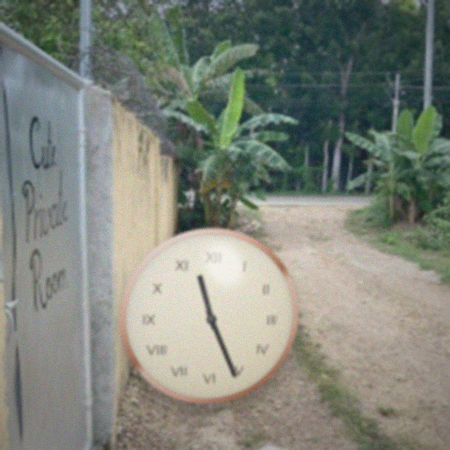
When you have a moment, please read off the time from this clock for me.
11:26
